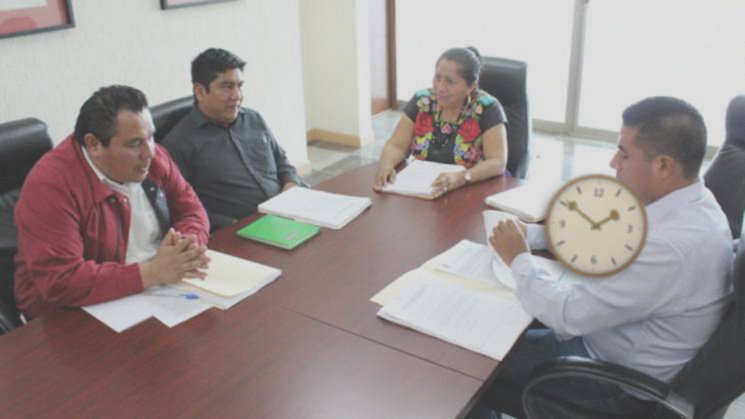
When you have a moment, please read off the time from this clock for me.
1:51
